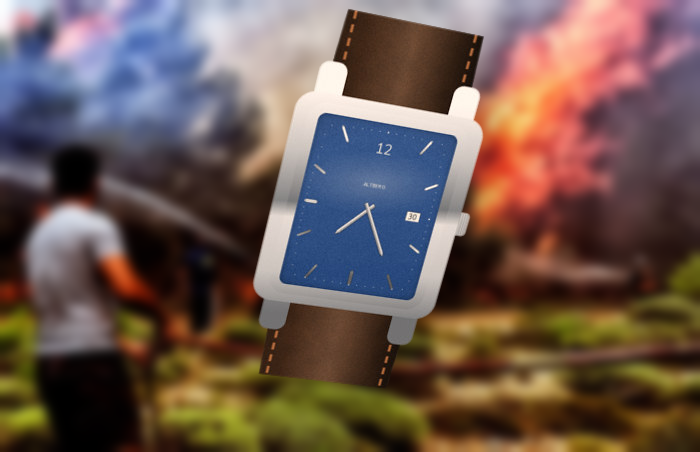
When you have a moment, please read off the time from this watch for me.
7:25
